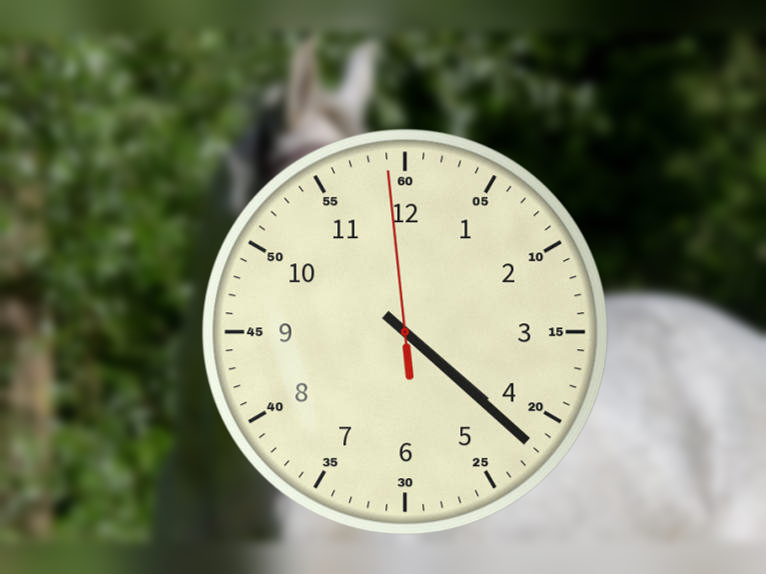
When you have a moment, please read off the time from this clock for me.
4:21:59
